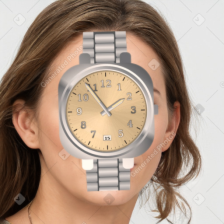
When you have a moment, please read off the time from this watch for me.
1:54
